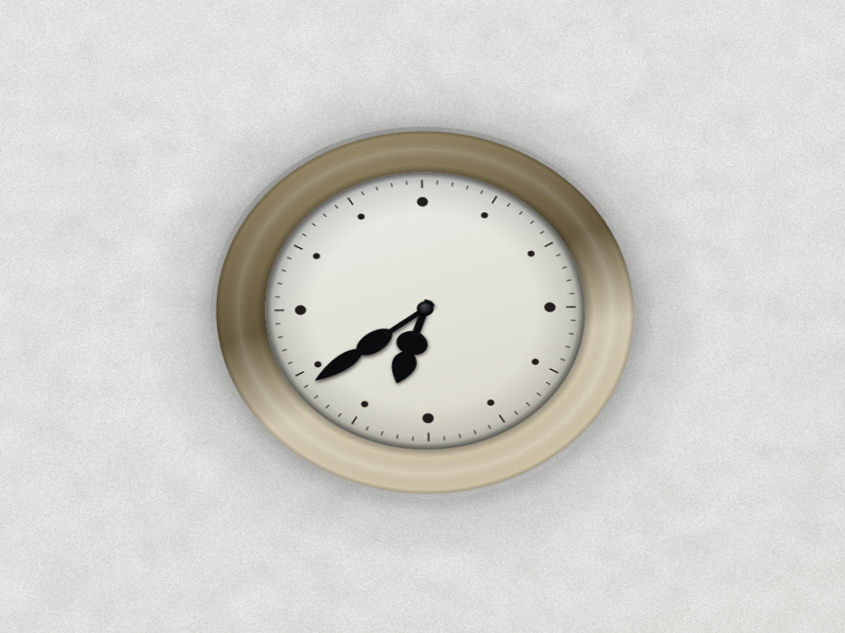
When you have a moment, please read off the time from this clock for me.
6:39
